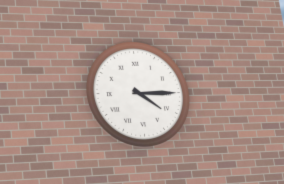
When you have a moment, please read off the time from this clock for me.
4:15
